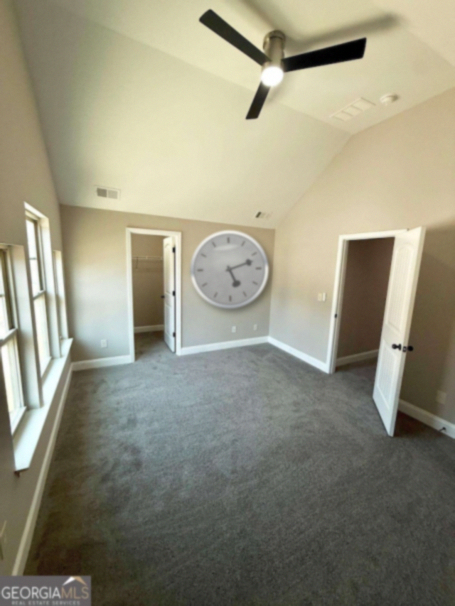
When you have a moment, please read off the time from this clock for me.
5:12
